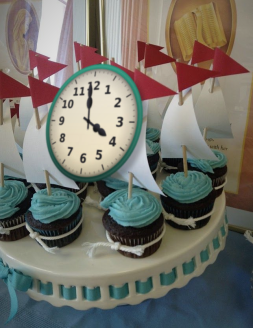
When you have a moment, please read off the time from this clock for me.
3:59
